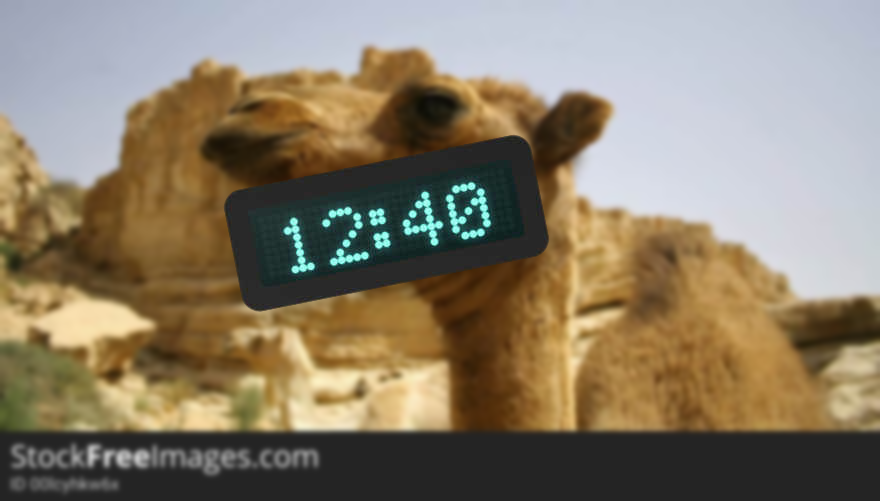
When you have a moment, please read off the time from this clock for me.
12:40
